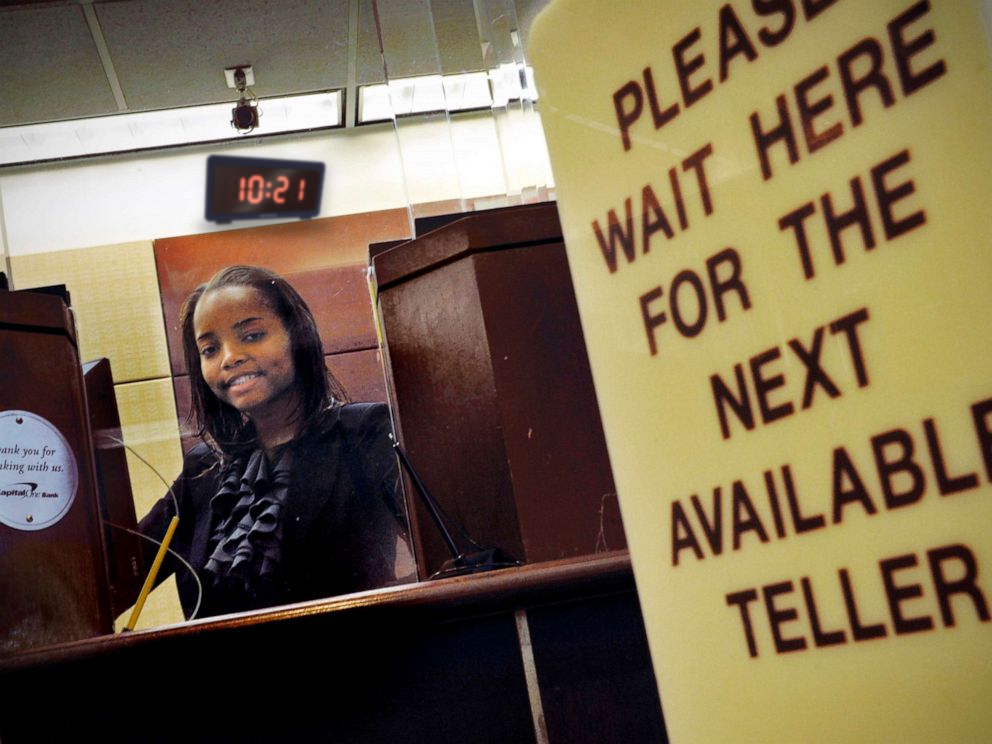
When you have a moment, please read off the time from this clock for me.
10:21
